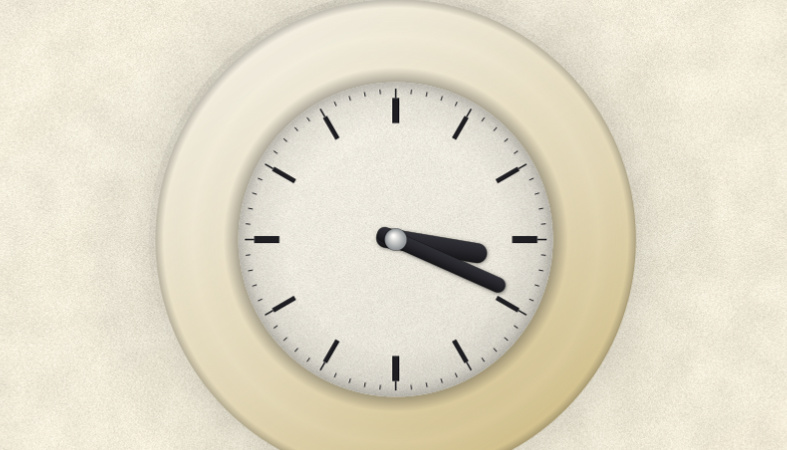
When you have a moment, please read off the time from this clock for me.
3:19
